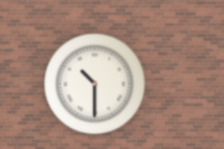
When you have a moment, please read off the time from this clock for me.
10:30
